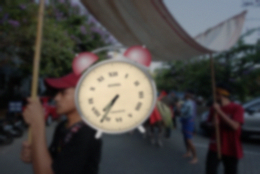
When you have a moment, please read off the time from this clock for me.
7:36
